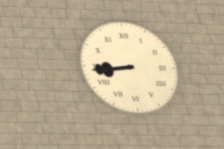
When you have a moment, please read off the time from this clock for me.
8:44
